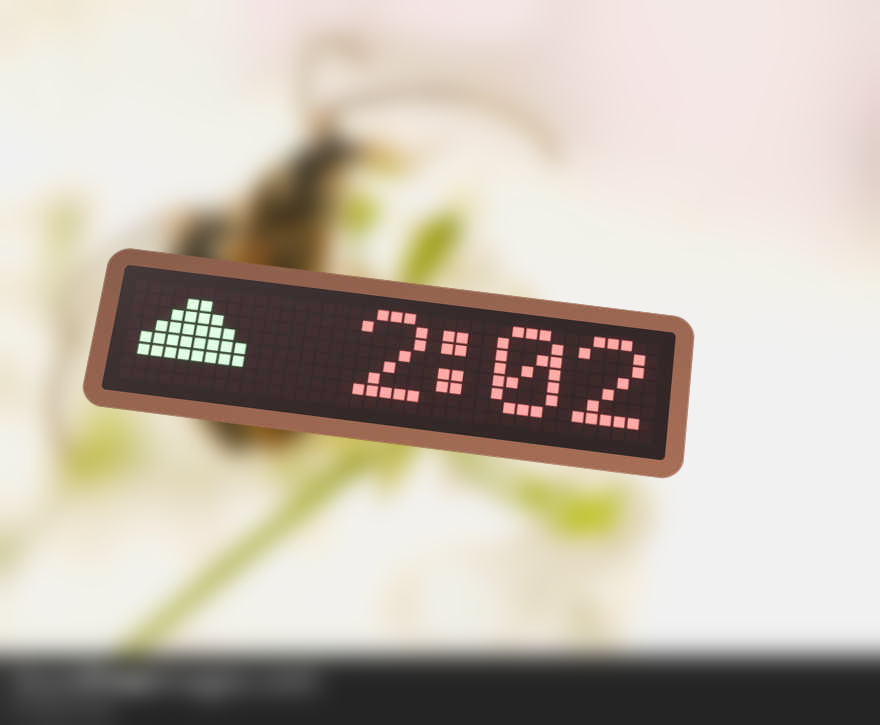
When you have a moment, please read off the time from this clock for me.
2:02
